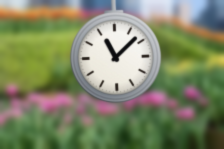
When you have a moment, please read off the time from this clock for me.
11:08
